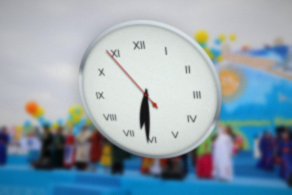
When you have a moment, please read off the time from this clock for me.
6:30:54
